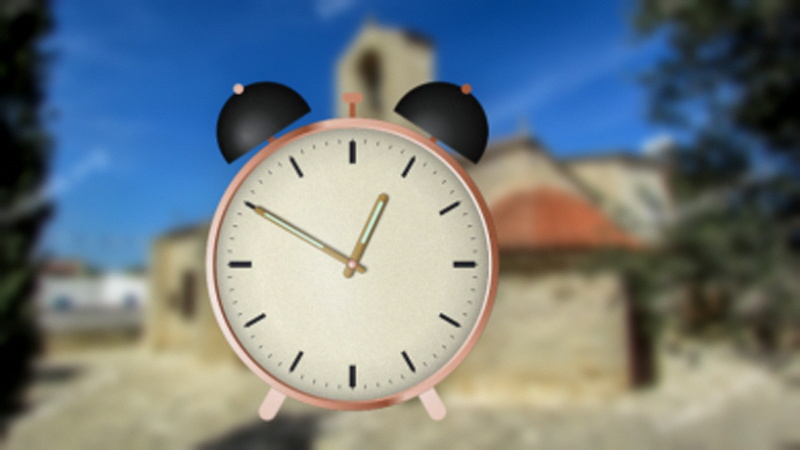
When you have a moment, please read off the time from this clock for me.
12:50
